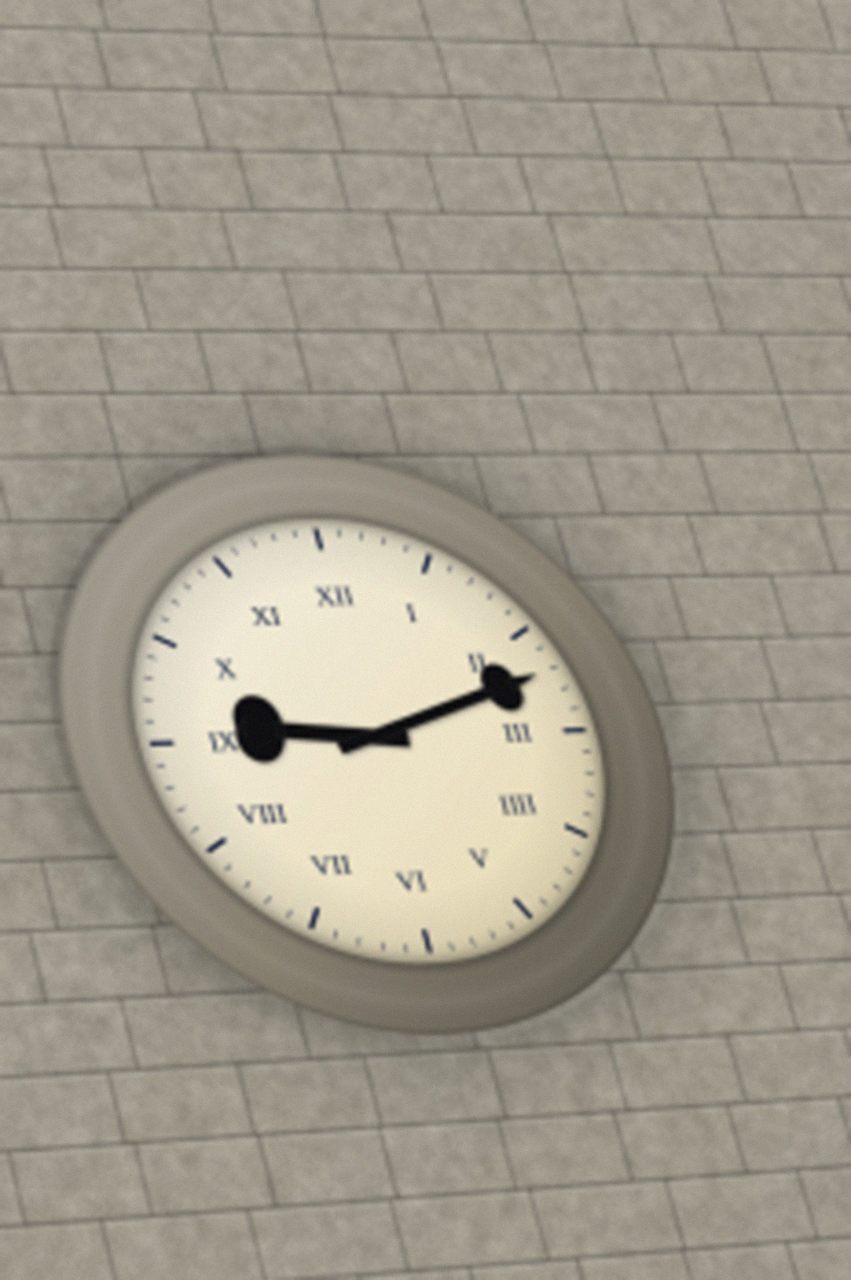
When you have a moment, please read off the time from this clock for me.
9:12
